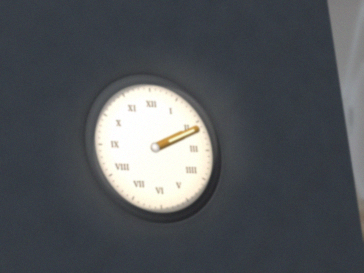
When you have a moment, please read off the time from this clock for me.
2:11
